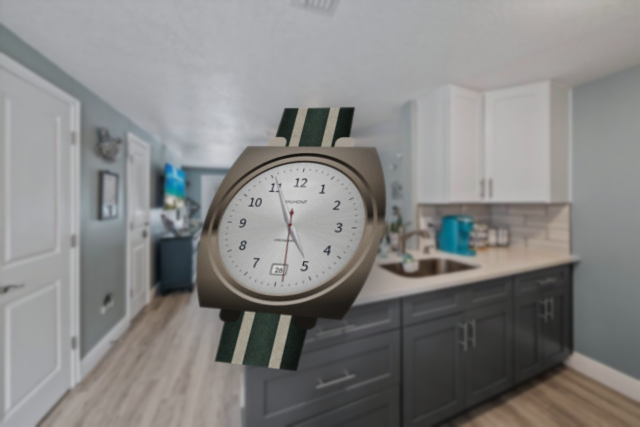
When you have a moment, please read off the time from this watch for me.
4:55:29
